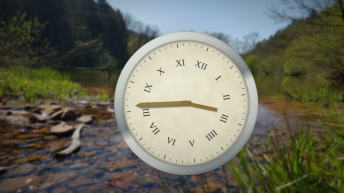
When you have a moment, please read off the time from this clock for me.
2:41
